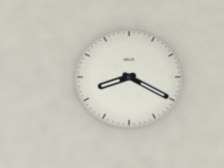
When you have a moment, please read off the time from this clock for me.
8:20
